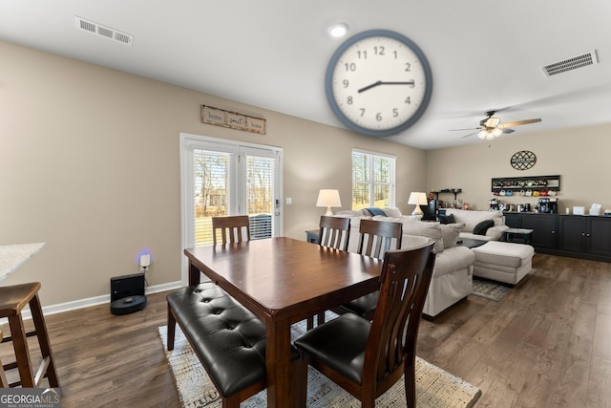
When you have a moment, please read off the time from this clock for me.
8:15
